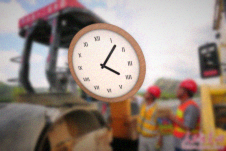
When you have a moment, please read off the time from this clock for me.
4:07
